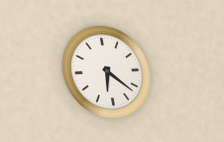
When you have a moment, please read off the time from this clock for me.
6:22
